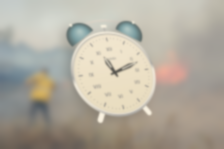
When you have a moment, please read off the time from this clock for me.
11:12
